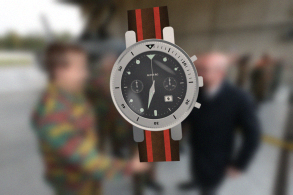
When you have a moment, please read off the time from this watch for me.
6:33
